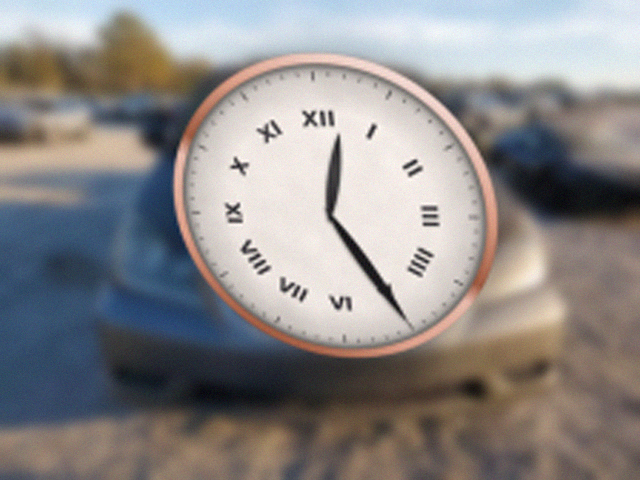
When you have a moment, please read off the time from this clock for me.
12:25
